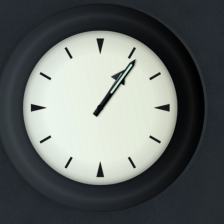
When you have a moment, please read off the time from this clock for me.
1:06
